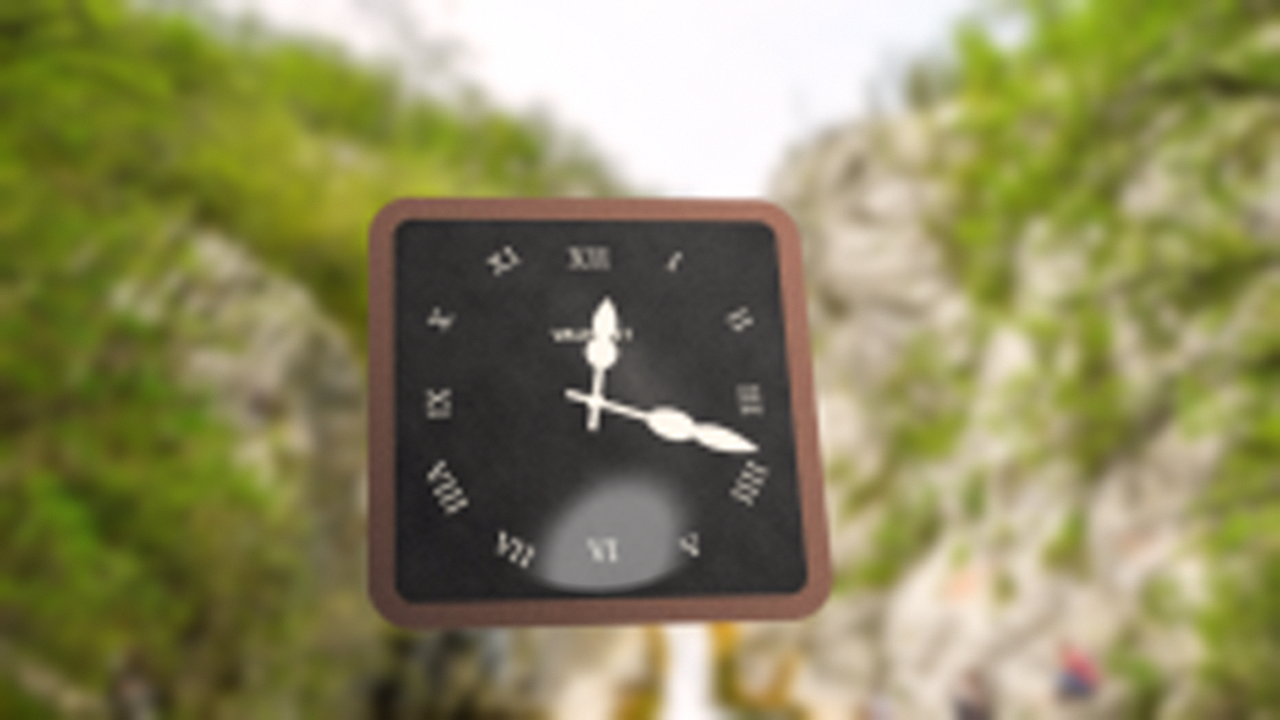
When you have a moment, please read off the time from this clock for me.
12:18
